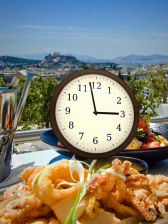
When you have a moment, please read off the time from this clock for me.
2:58
